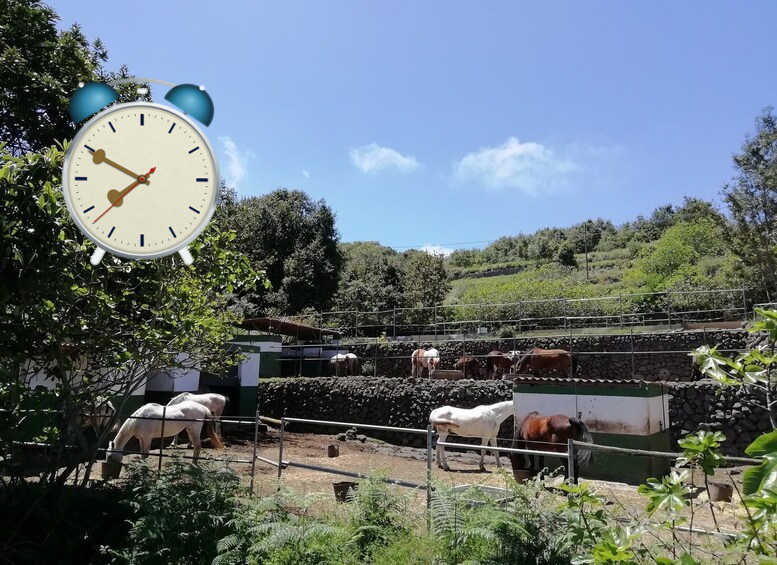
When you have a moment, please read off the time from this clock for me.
7:49:38
